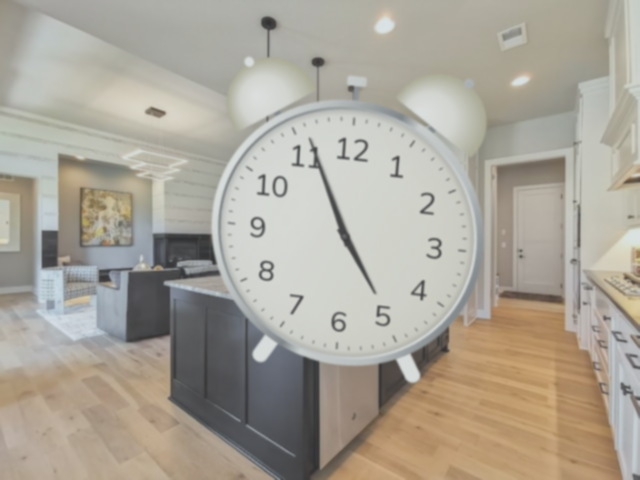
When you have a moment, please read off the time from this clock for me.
4:56
